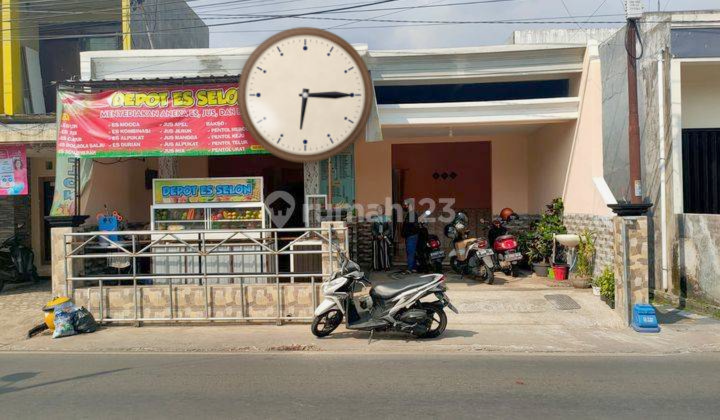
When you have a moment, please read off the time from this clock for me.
6:15
